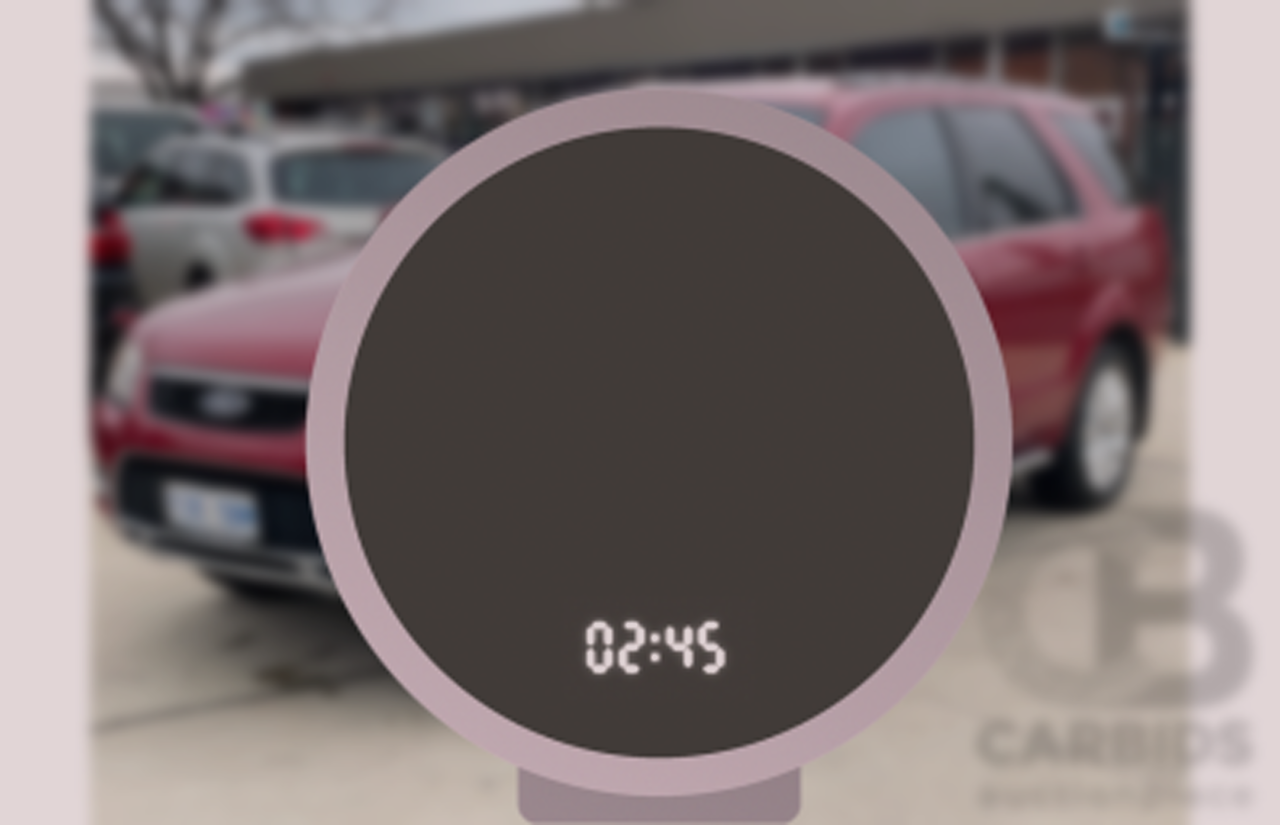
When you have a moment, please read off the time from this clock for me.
2:45
